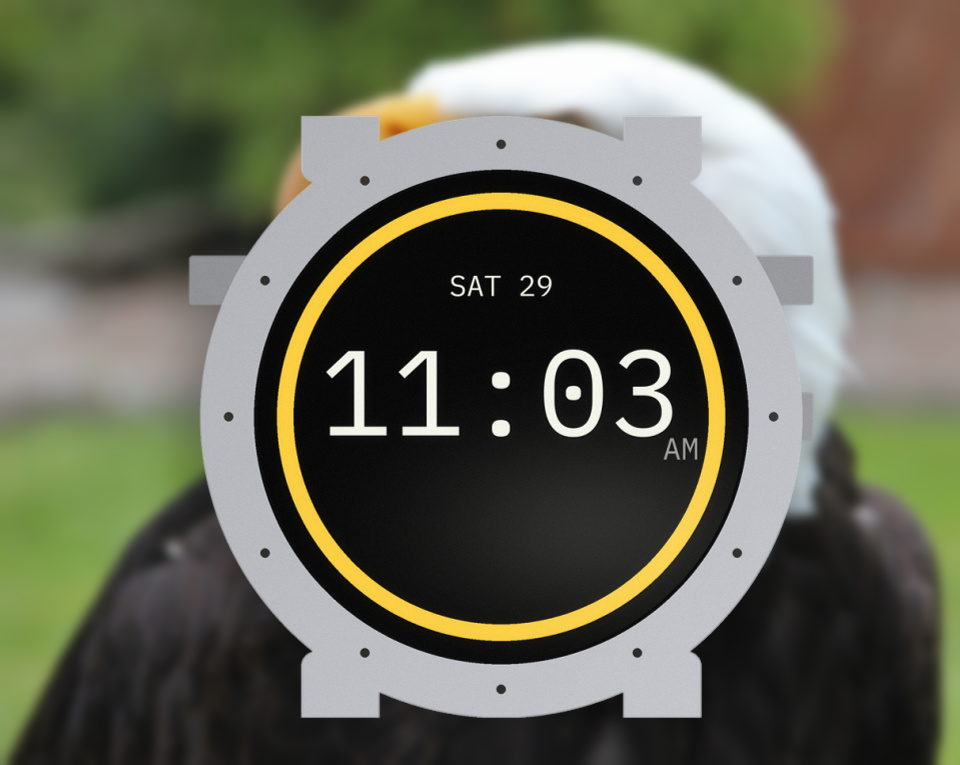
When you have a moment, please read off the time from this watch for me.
11:03
